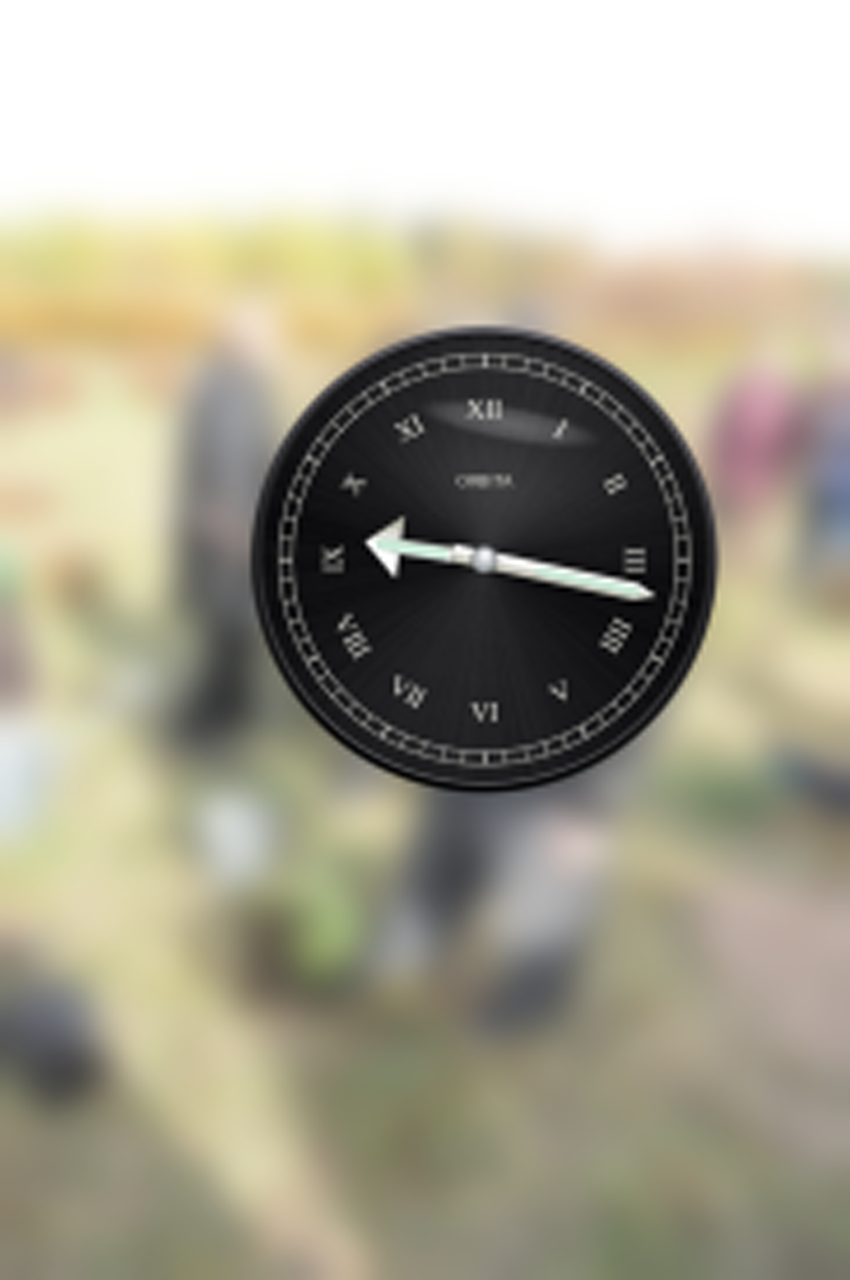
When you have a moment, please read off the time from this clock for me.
9:17
